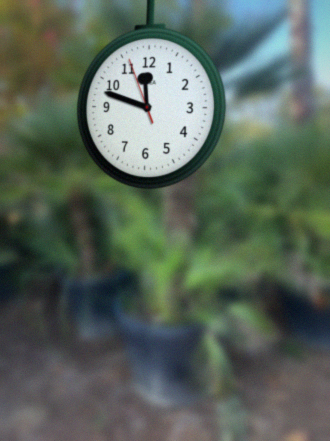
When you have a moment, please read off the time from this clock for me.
11:47:56
